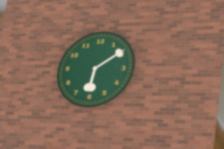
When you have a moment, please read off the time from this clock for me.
6:09
